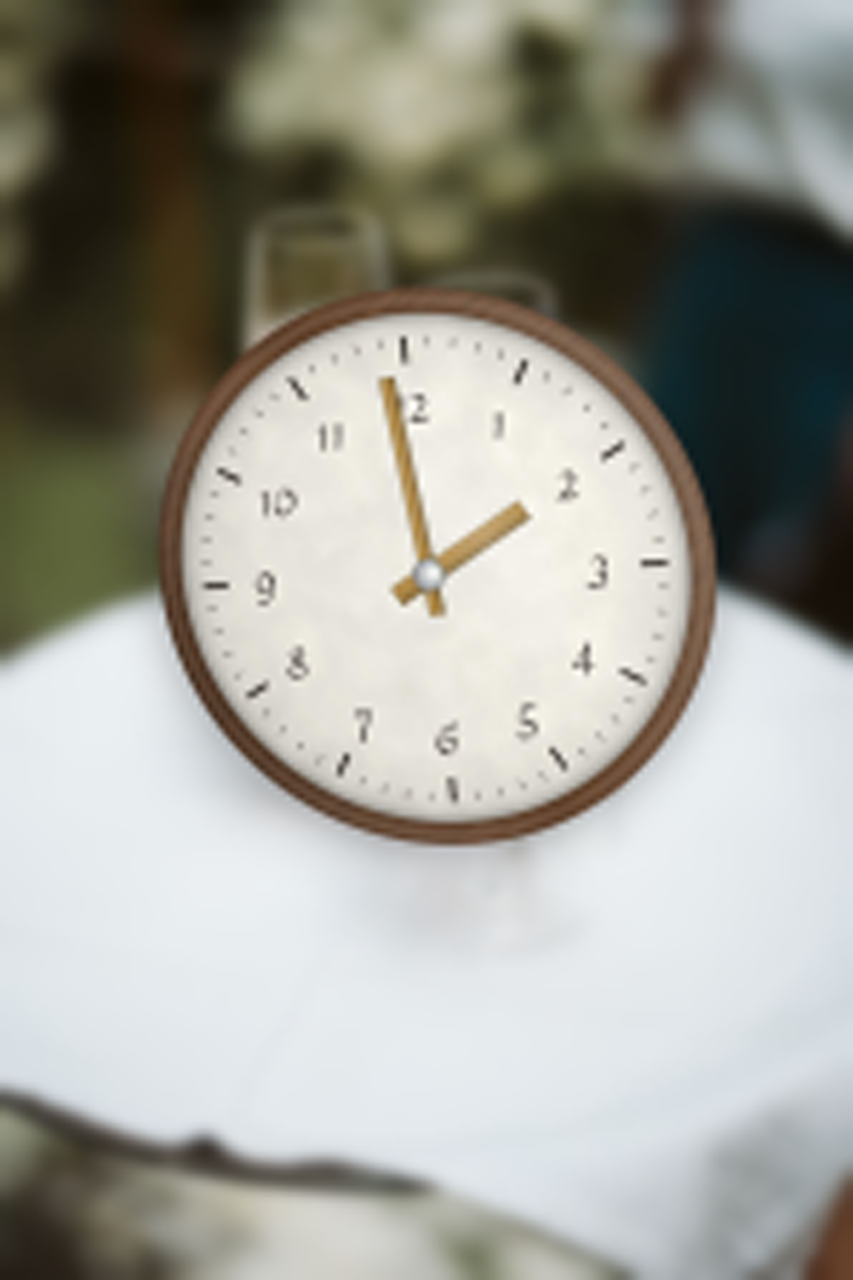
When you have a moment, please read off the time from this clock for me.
1:59
